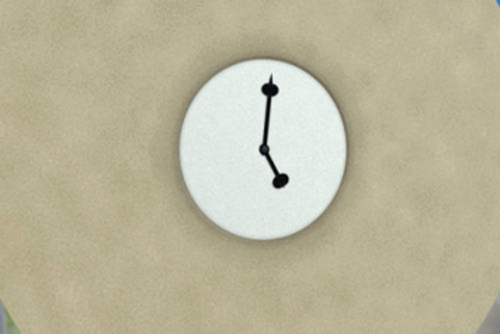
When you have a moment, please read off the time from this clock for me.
5:01
